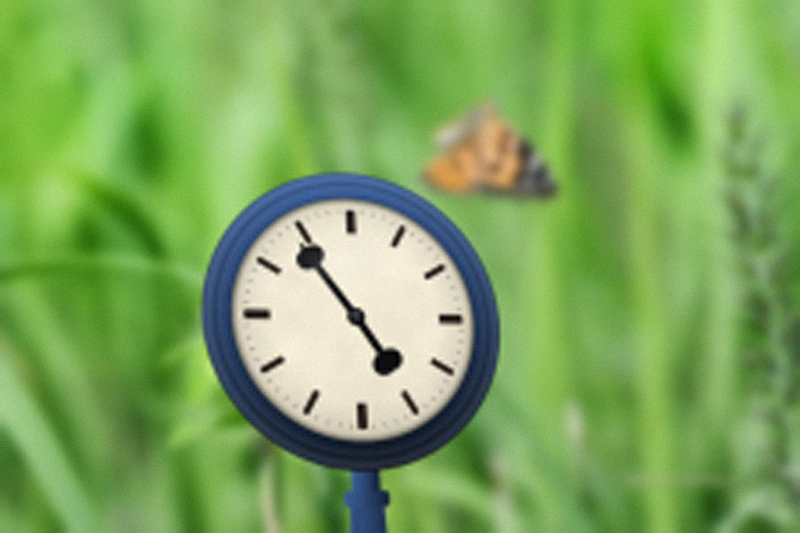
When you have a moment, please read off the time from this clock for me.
4:54
